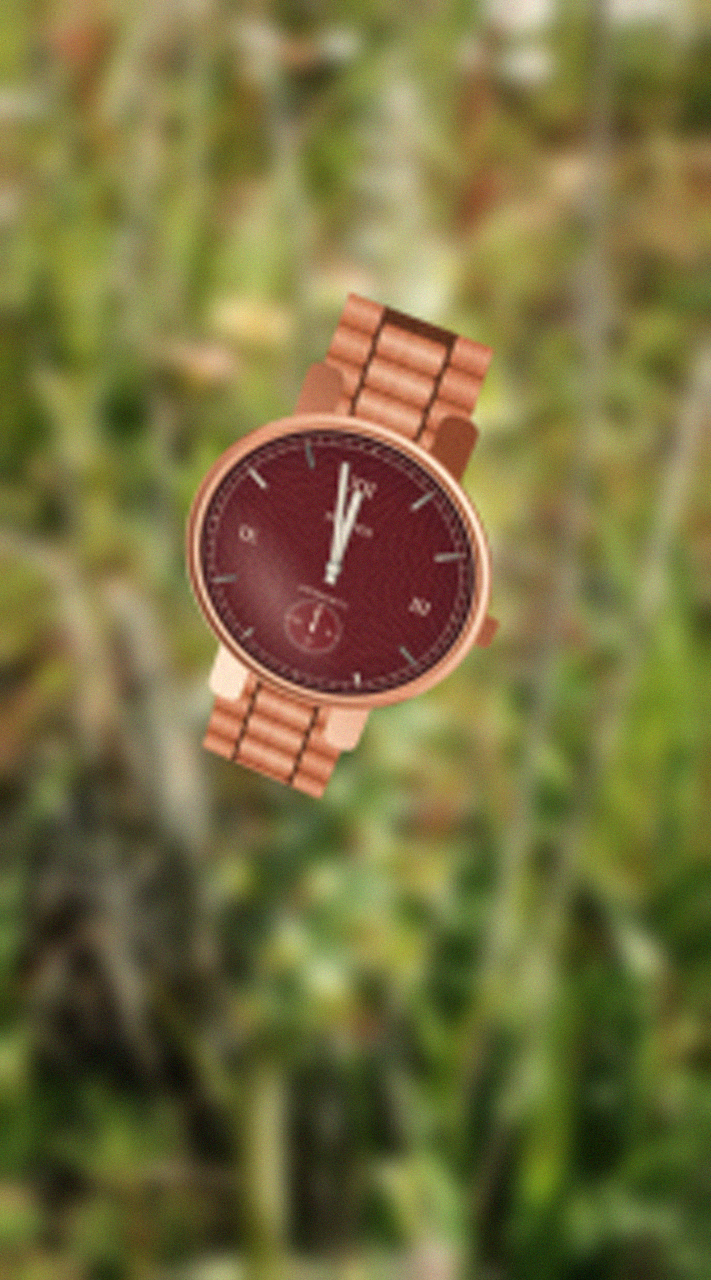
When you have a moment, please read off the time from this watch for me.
11:58
